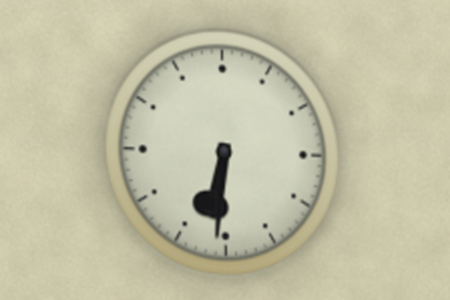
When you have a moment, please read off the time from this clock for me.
6:31
